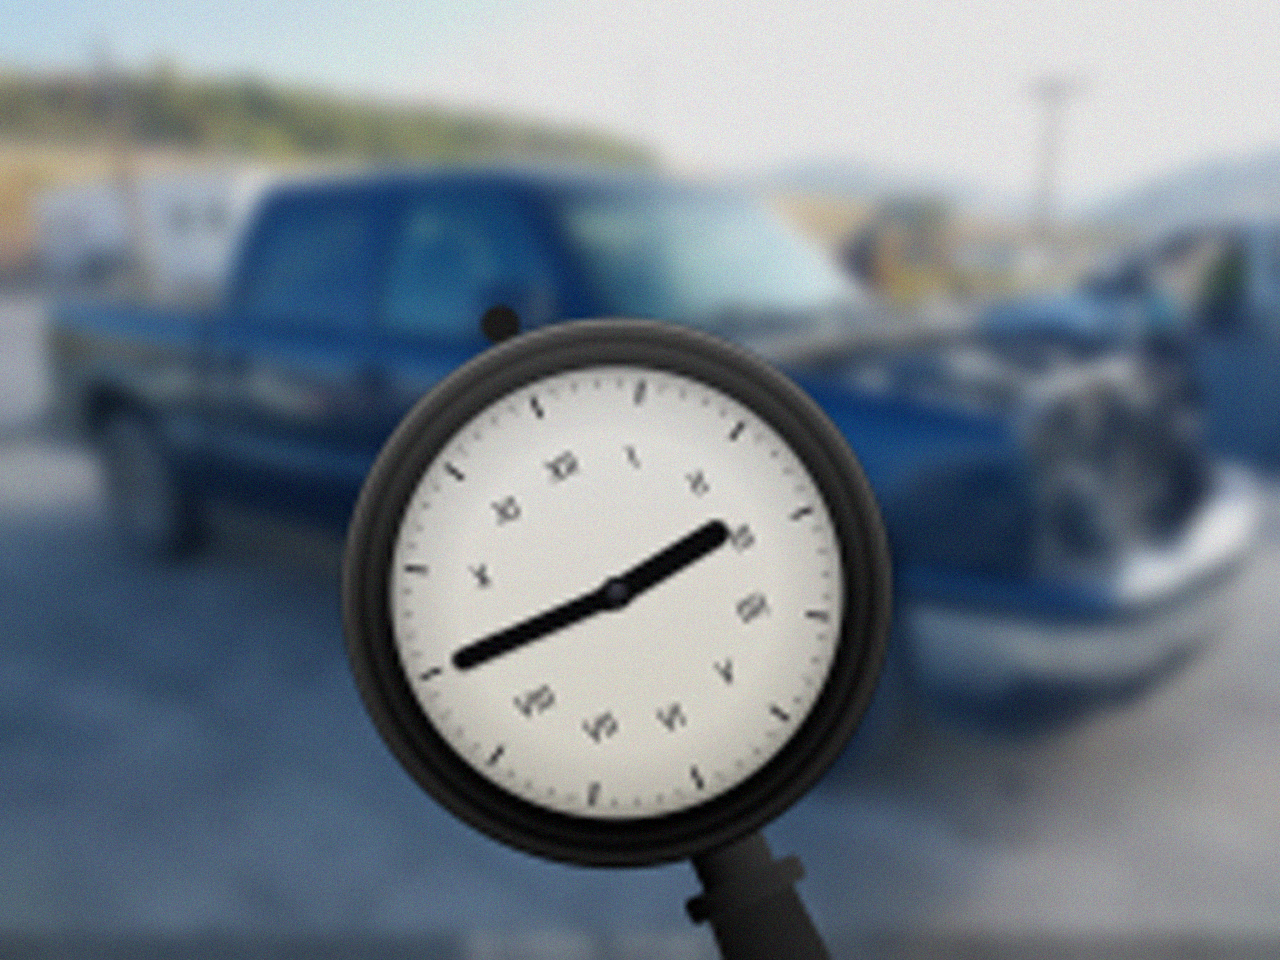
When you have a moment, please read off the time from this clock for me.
2:45
